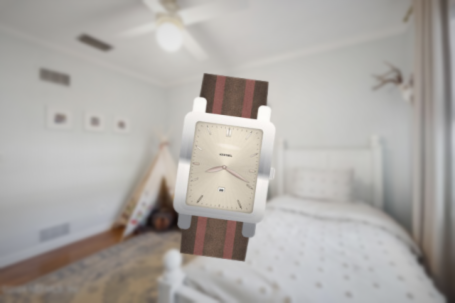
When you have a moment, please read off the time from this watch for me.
8:19
